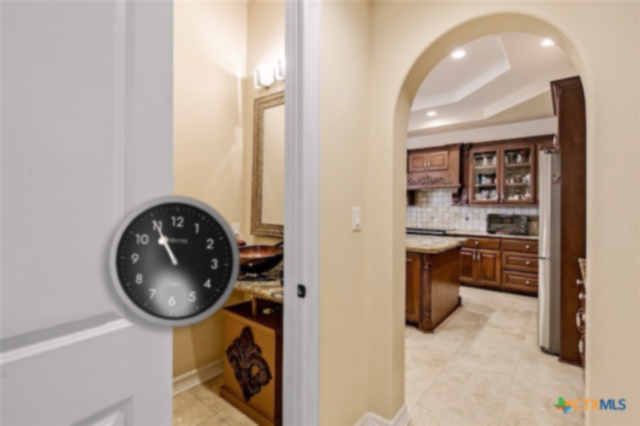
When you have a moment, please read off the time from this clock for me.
10:55
